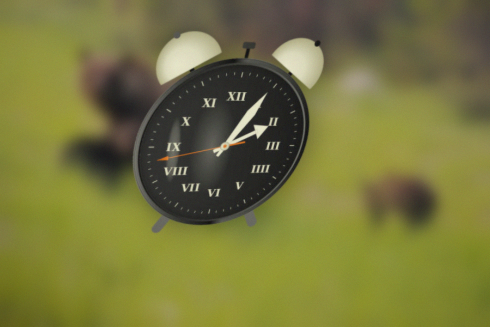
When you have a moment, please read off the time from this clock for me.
2:04:43
